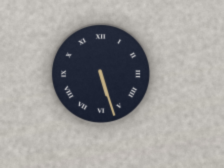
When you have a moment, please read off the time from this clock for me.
5:27
